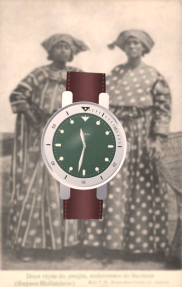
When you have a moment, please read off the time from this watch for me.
11:32
